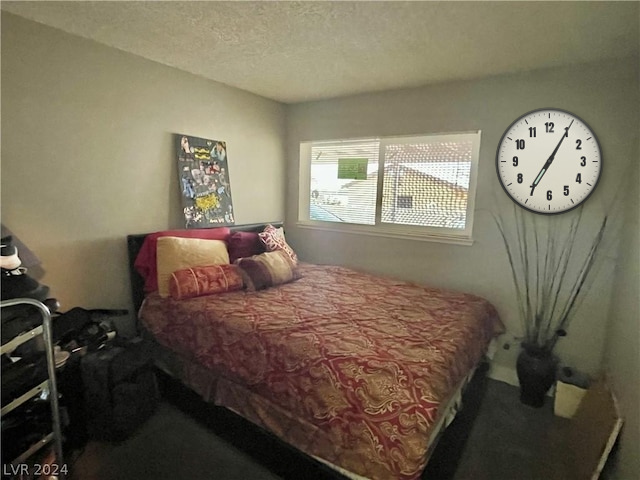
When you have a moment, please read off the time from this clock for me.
7:05
